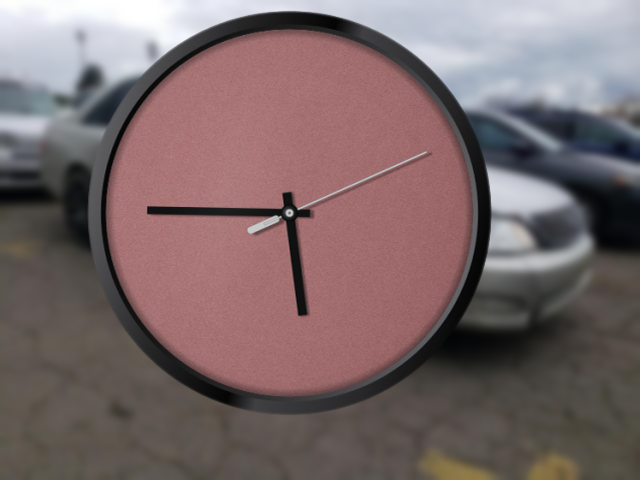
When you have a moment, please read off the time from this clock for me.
5:45:11
